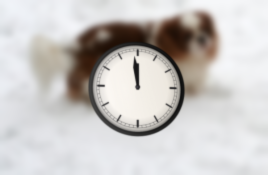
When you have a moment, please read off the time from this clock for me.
11:59
